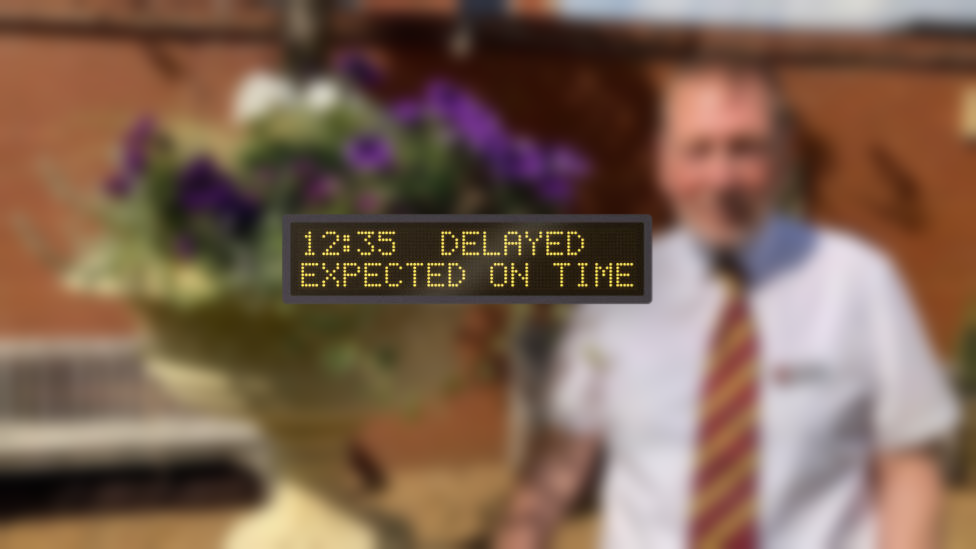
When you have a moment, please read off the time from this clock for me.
12:35
